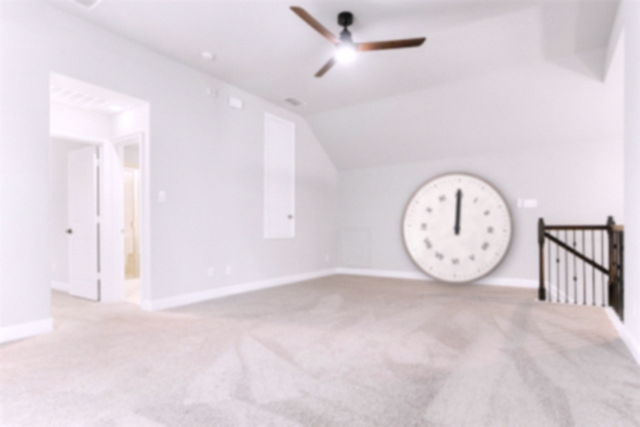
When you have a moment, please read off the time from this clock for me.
12:00
